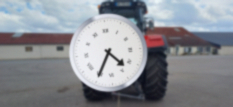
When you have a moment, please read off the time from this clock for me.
4:35
